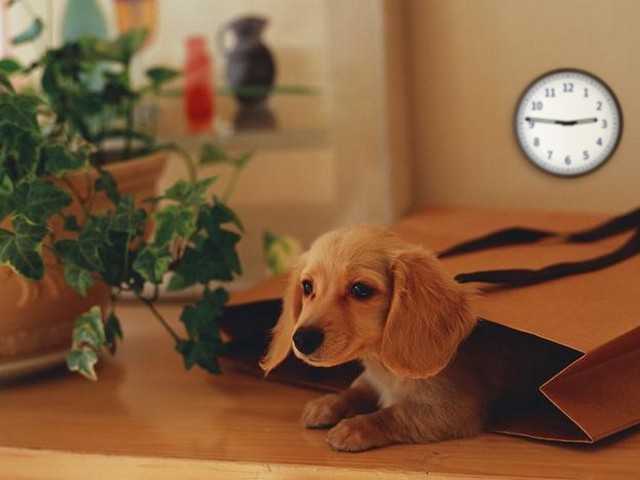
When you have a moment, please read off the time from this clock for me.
2:46
